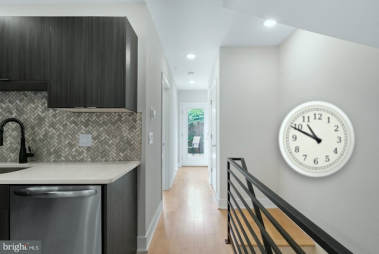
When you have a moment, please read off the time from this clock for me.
10:49
